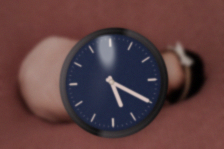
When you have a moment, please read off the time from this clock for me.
5:20
